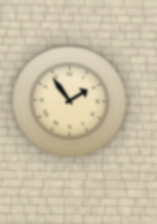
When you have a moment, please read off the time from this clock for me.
1:54
